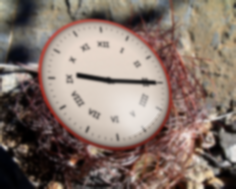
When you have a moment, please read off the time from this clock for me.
9:15
